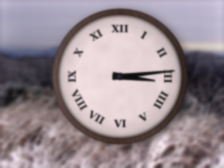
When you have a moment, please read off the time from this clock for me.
3:14
